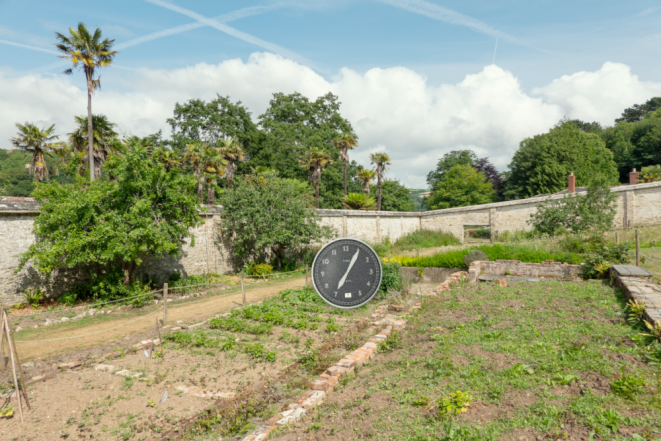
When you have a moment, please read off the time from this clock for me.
7:05
